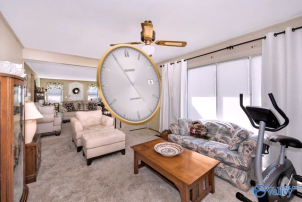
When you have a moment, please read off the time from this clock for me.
4:55
